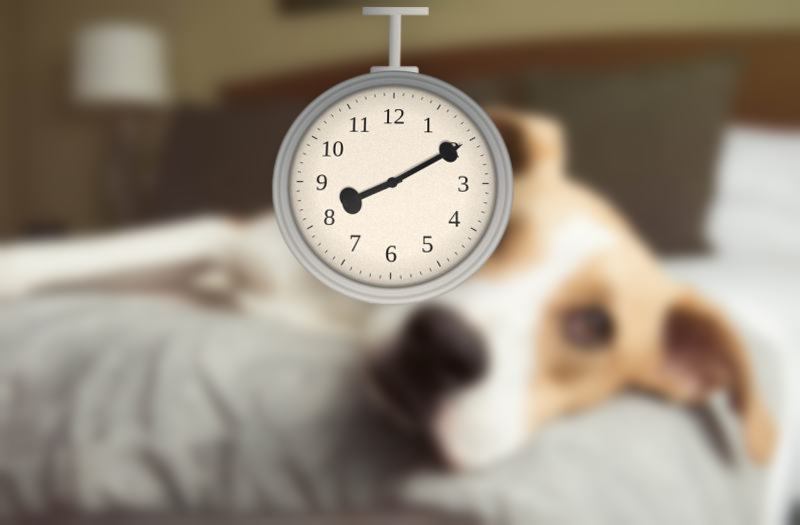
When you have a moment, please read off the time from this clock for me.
8:10
